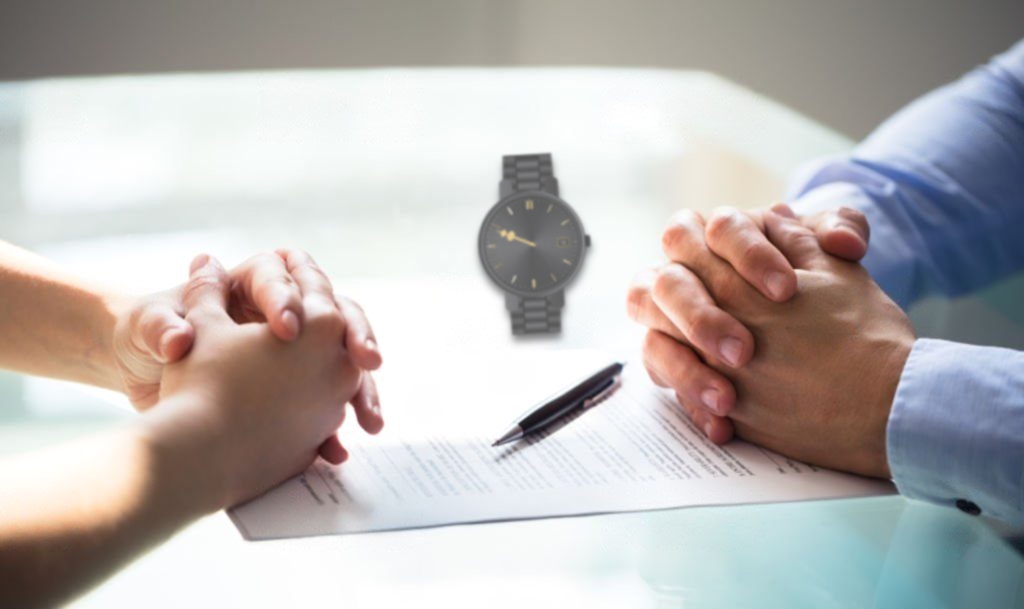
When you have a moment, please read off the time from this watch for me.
9:49
